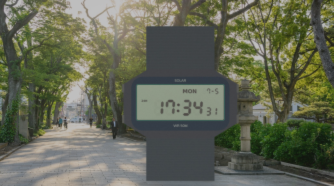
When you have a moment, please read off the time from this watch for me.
17:34:31
